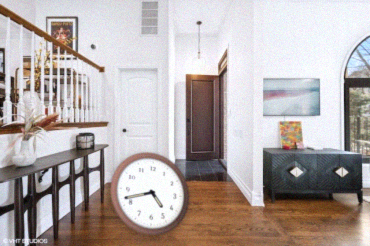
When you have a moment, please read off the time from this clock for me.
4:42
